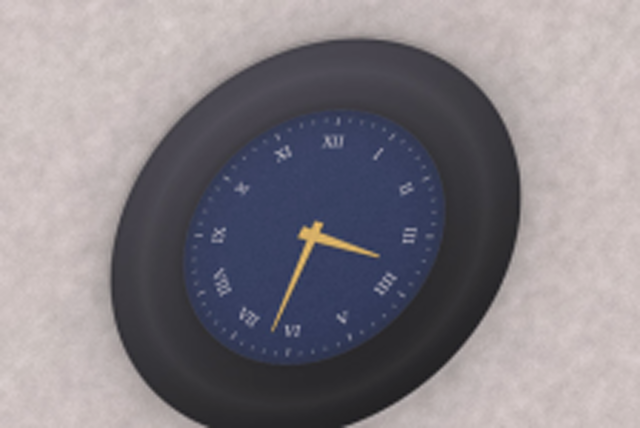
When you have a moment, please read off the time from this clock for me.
3:32
